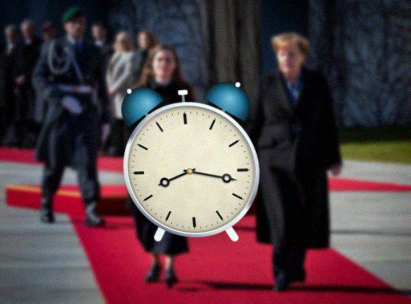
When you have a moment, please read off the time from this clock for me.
8:17
